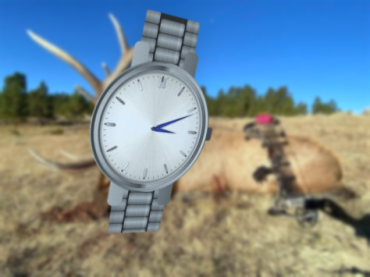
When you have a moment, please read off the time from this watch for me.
3:11
